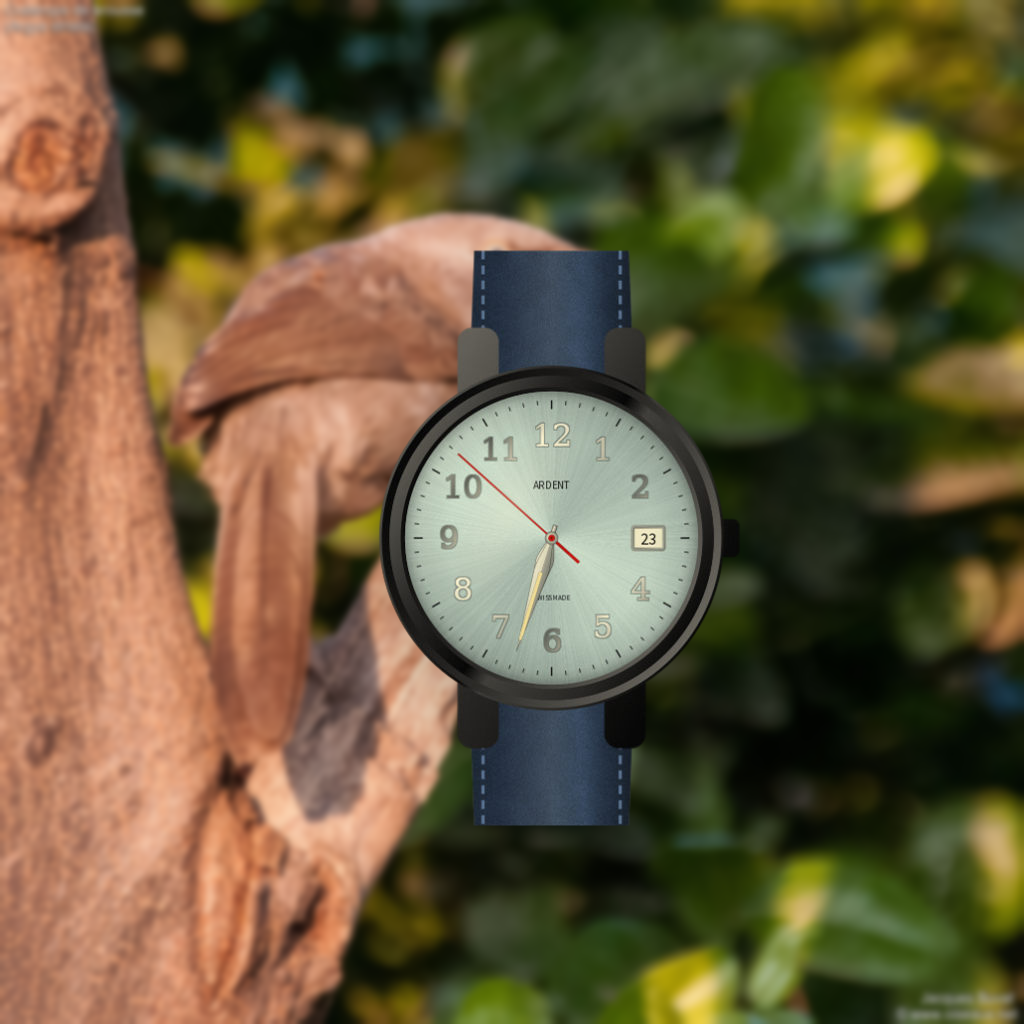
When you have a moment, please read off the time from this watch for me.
6:32:52
